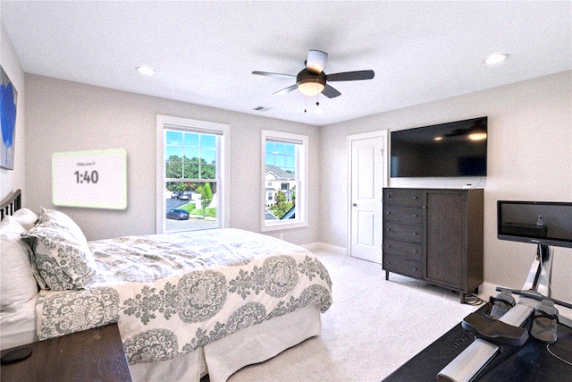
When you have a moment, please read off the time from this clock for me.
1:40
